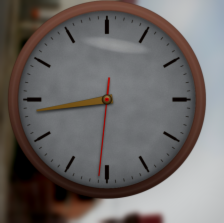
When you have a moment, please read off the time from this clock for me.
8:43:31
